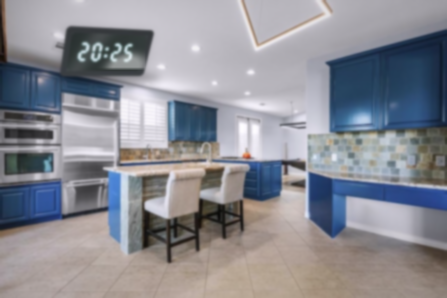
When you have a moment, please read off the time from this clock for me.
20:25
